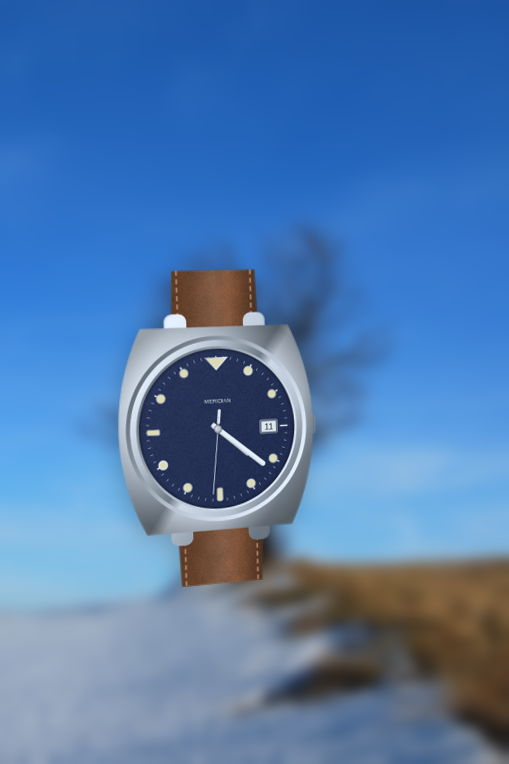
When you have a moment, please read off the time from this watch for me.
4:21:31
